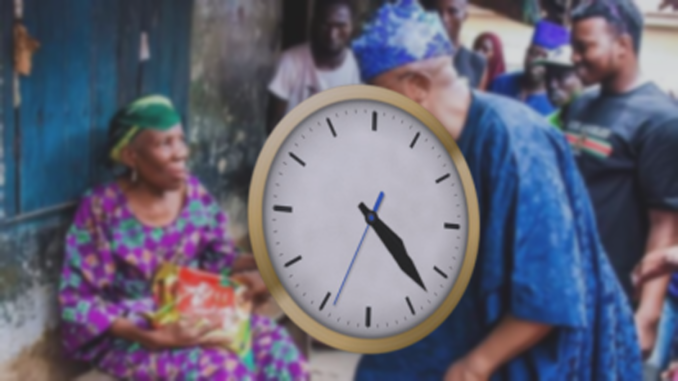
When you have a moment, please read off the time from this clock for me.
4:22:34
